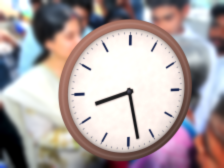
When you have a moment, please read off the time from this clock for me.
8:28
